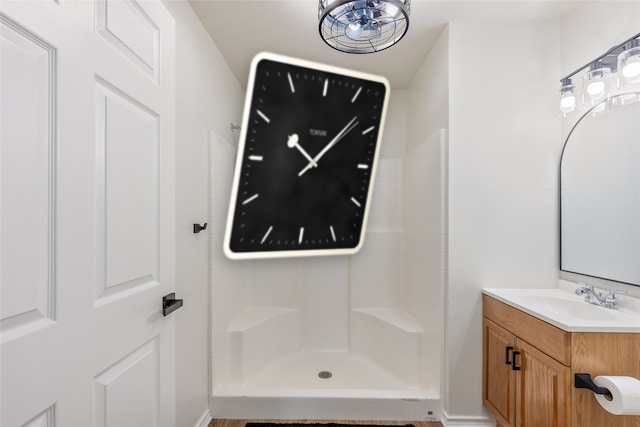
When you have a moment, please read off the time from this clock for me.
10:07:08
